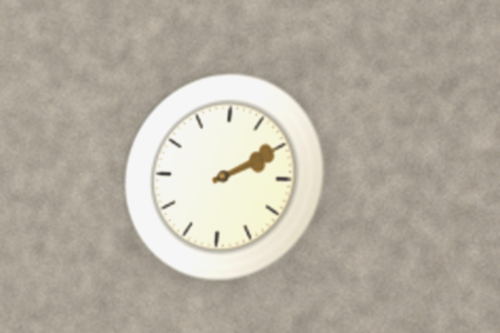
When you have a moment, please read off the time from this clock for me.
2:10
